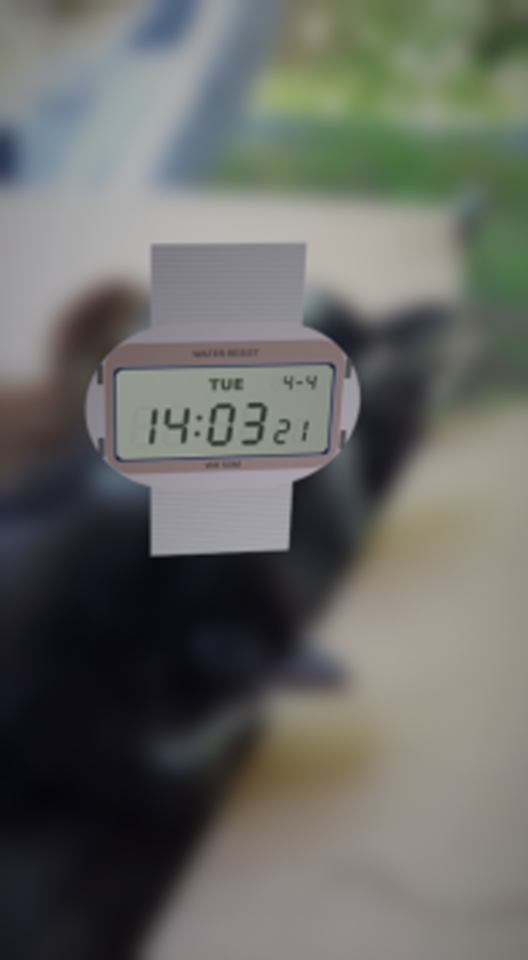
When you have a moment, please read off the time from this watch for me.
14:03:21
